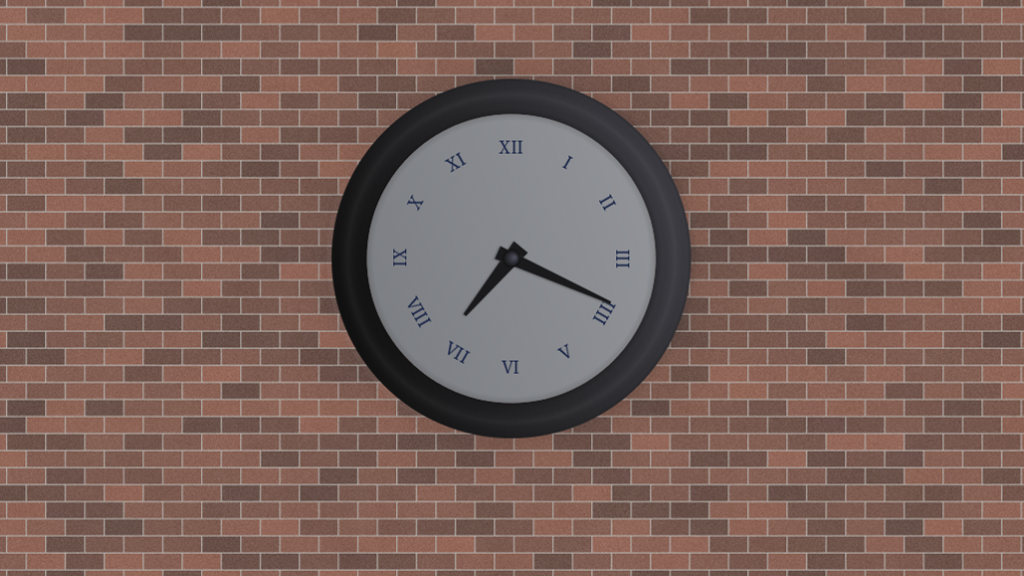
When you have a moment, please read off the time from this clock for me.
7:19
